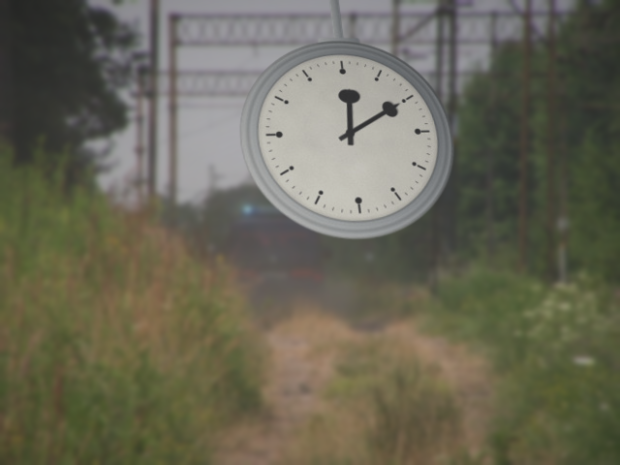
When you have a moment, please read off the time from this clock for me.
12:10
